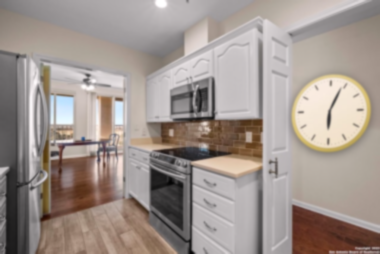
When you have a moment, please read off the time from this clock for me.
6:04
